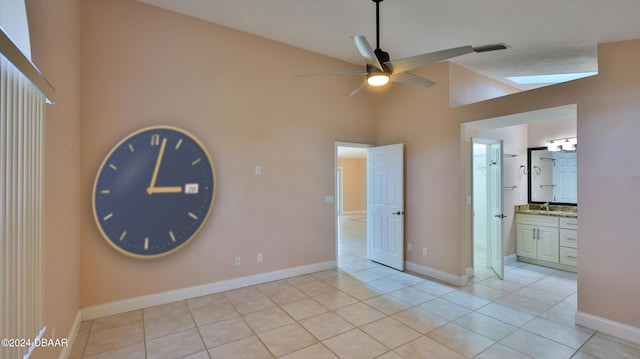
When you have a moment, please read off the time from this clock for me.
3:02
